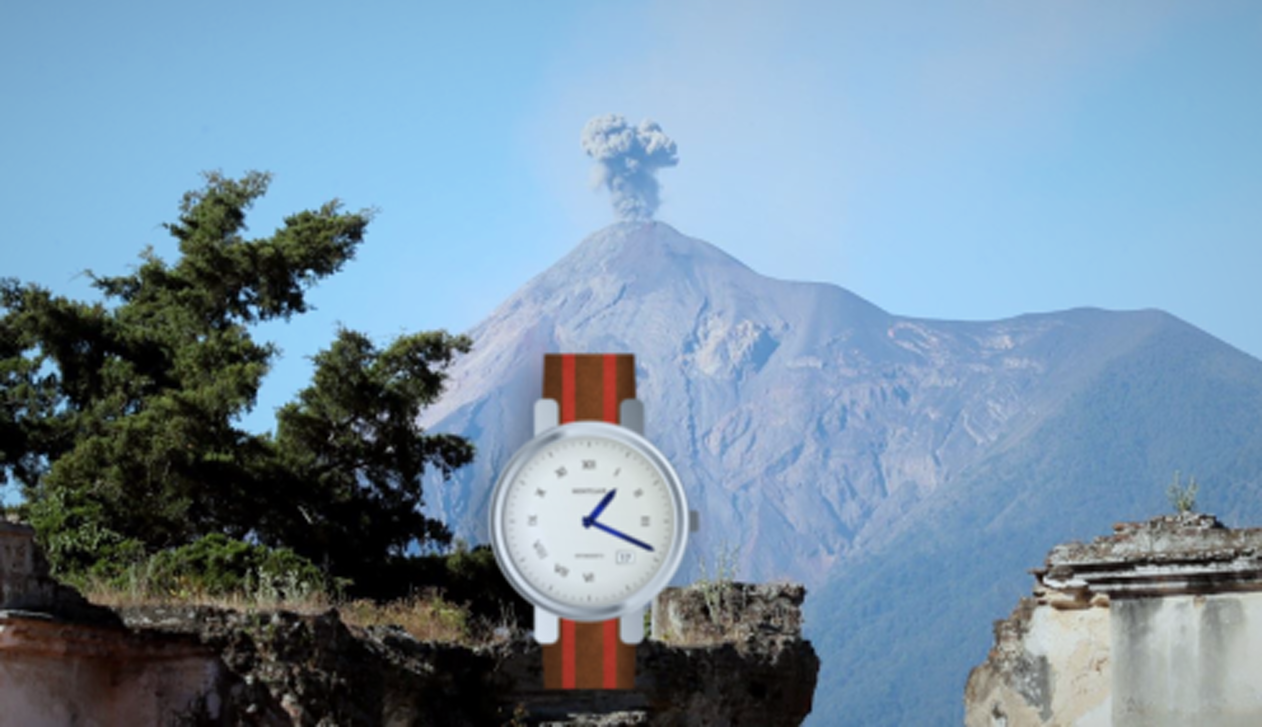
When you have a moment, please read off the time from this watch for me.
1:19
